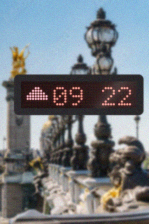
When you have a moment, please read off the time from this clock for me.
9:22
